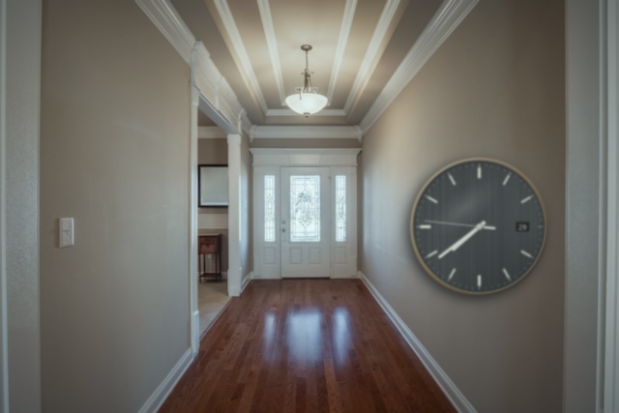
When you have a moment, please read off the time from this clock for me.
7:38:46
